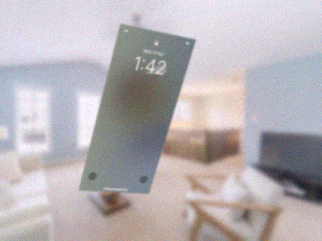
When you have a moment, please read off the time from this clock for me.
1:42
